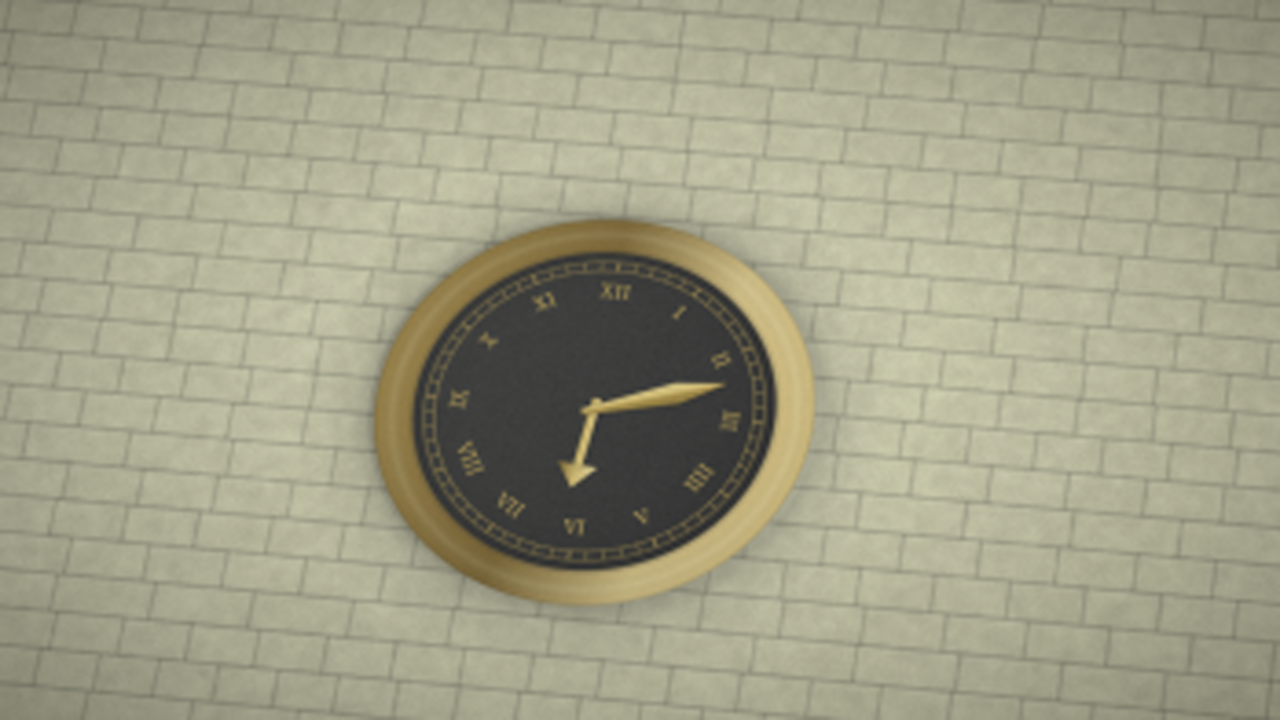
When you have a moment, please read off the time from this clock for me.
6:12
